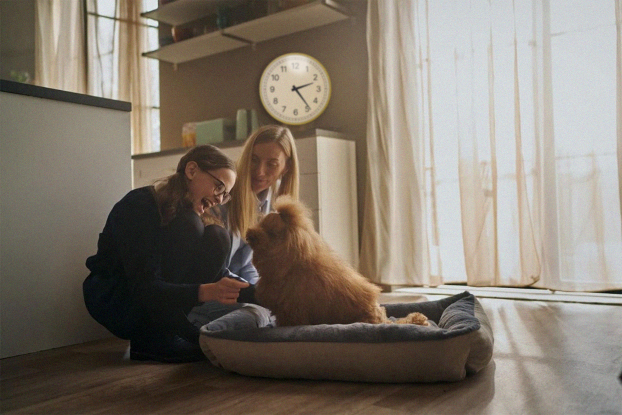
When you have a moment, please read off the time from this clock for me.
2:24
